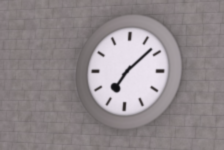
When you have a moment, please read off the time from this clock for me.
7:08
